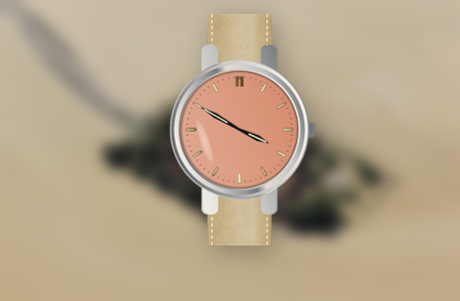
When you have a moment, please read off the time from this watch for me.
3:50
